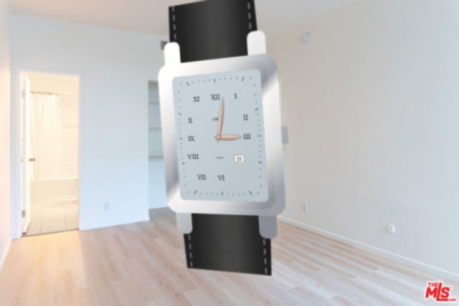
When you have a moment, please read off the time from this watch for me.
3:02
